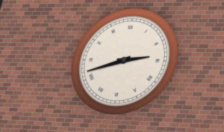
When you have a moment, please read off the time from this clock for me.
2:42
